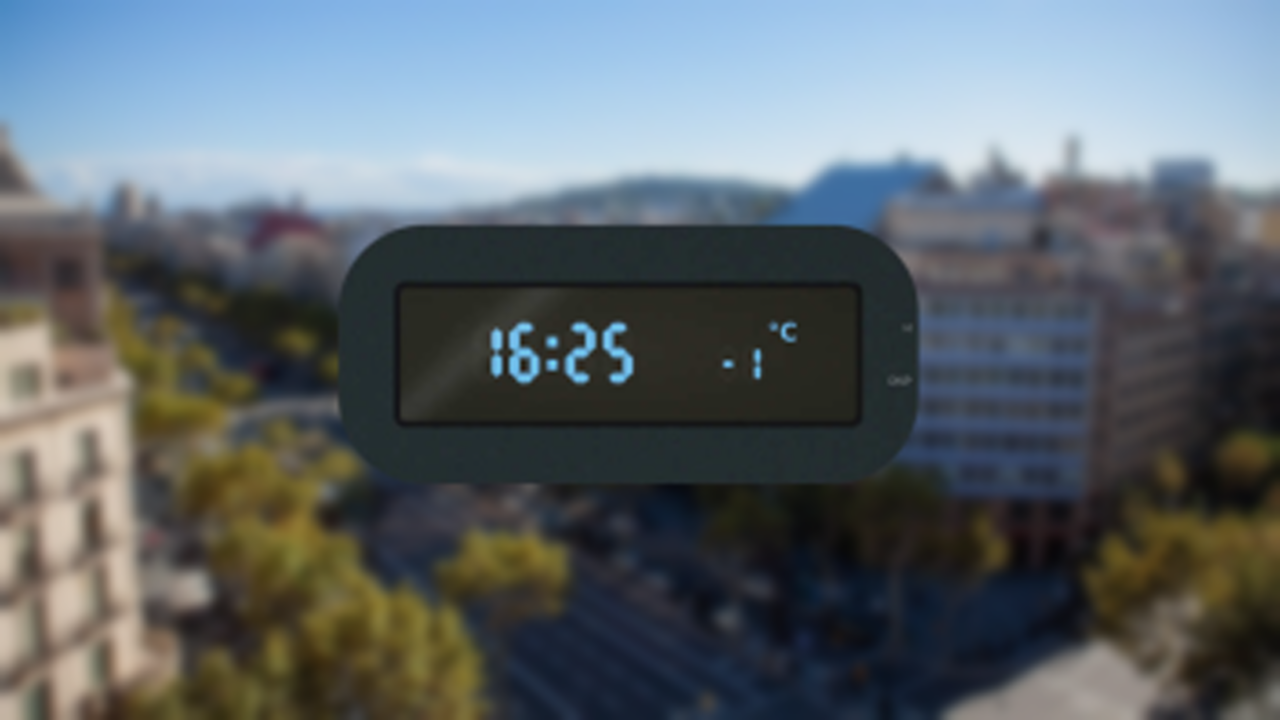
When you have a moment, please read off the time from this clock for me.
16:25
